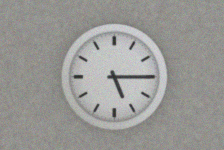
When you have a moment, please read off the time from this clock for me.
5:15
